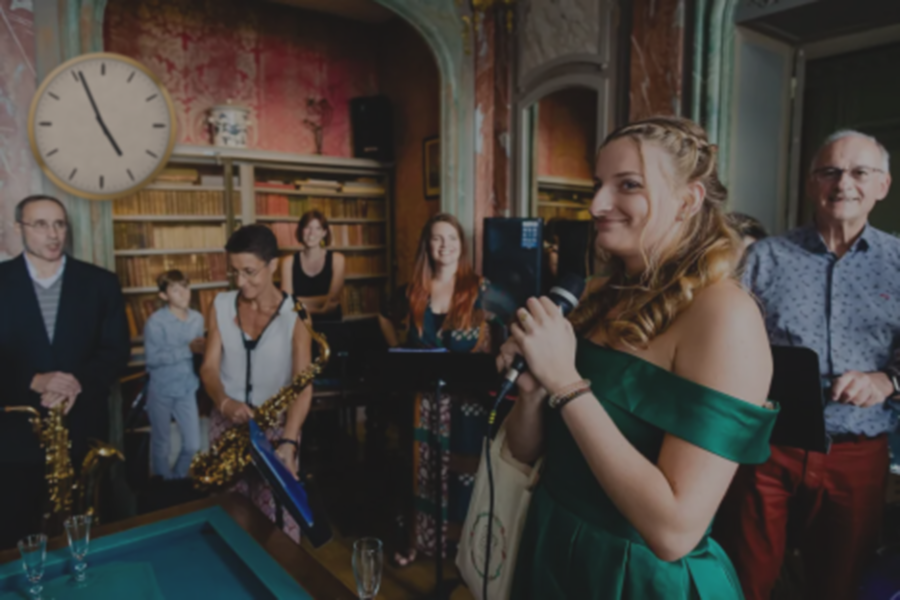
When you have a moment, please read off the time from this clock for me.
4:56
